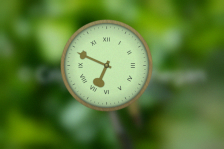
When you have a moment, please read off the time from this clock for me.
6:49
